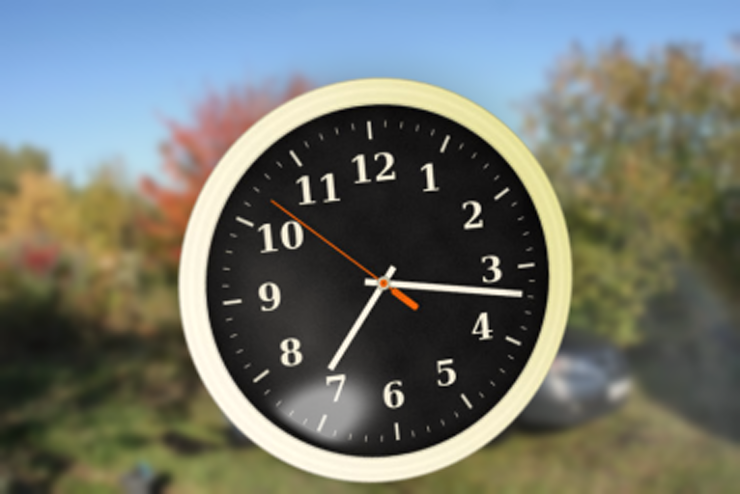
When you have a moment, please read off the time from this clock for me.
7:16:52
